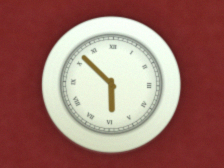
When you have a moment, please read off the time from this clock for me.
5:52
